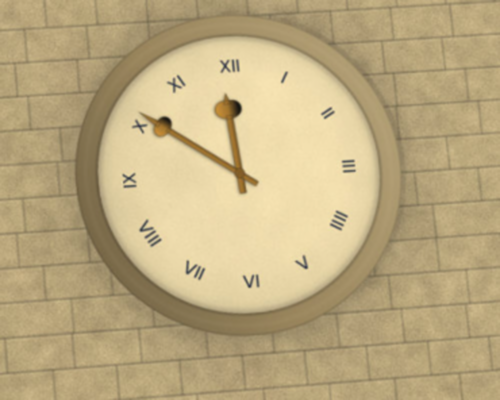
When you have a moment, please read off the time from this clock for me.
11:51
